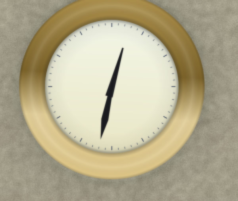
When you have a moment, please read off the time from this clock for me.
12:32
